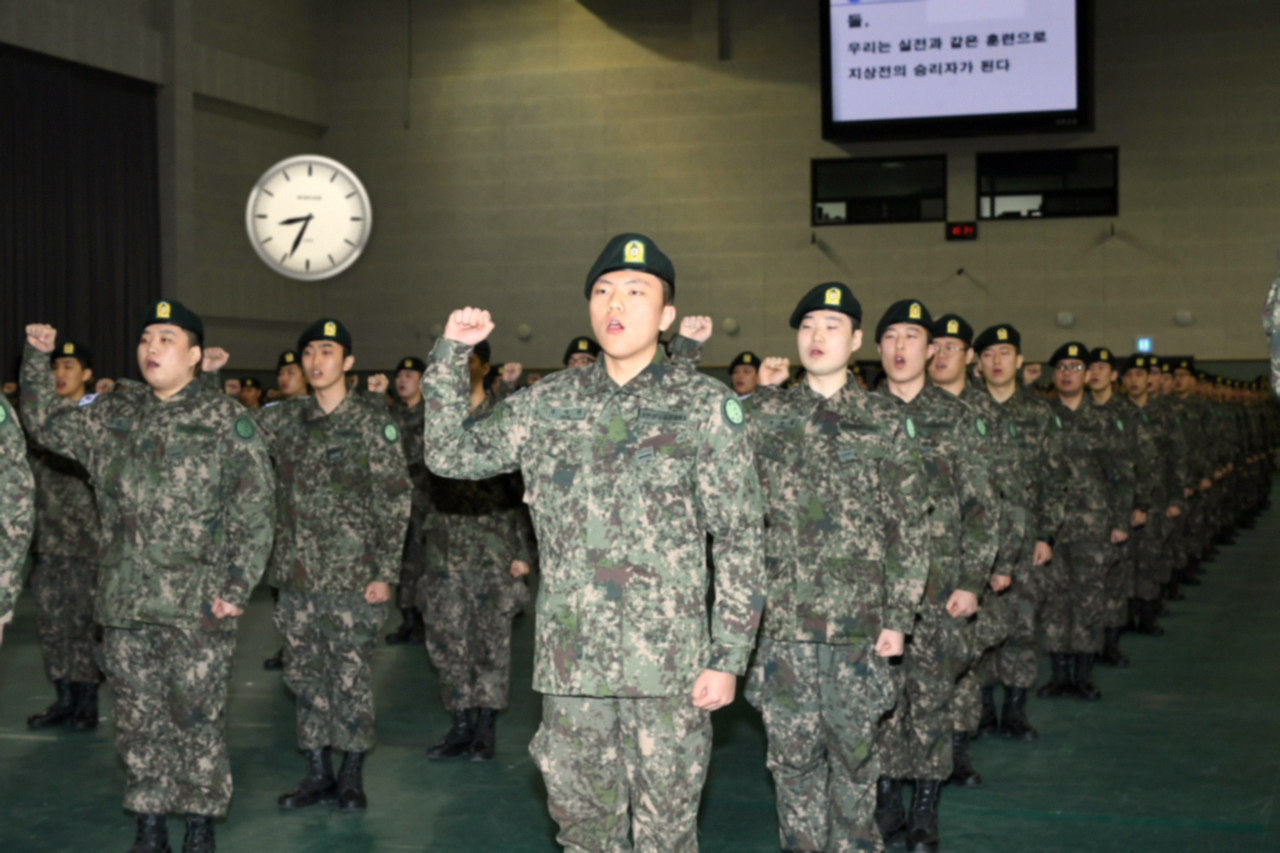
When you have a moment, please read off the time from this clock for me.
8:34
